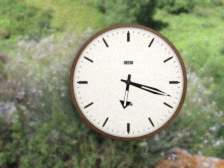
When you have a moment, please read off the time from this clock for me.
6:18
